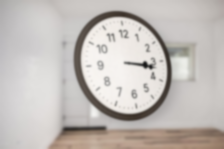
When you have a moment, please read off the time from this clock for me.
3:17
